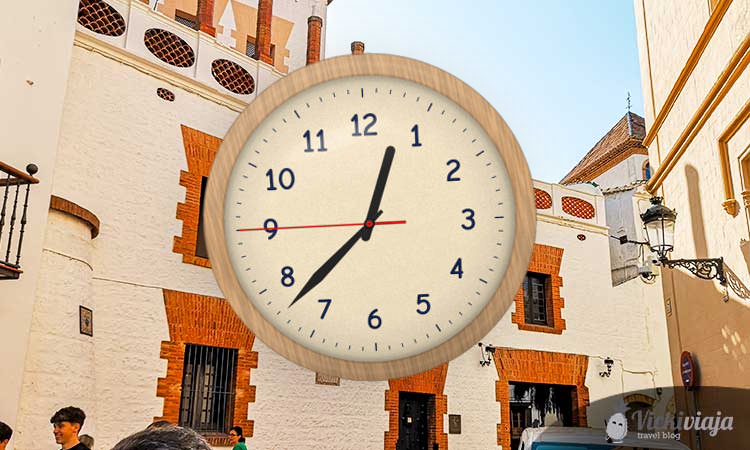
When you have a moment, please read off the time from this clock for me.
12:37:45
